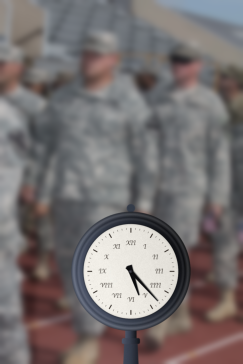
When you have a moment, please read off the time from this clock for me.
5:23
